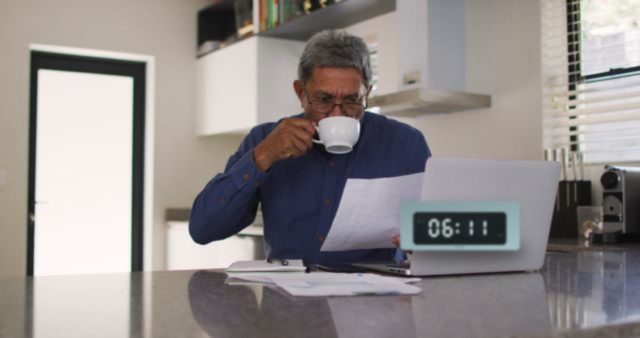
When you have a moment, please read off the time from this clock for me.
6:11
